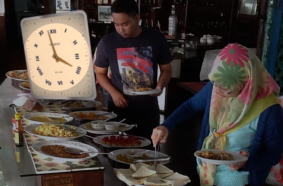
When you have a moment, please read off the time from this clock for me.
3:58
